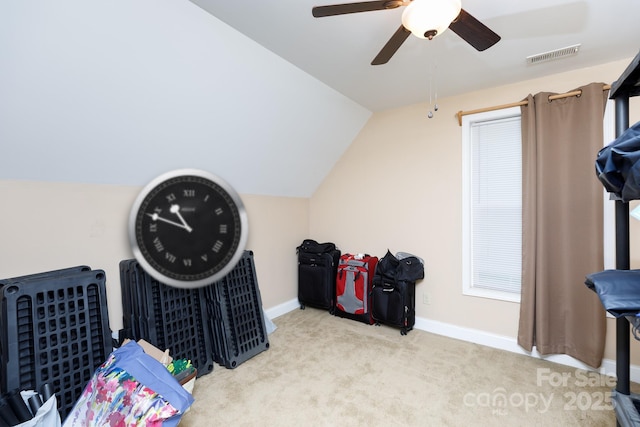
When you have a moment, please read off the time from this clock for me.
10:48
